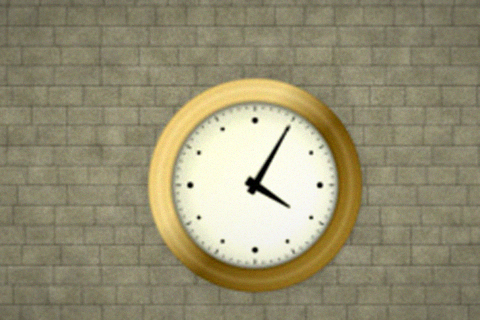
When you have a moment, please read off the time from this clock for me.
4:05
